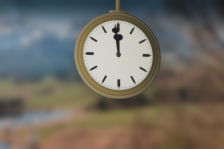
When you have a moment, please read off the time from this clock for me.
11:59
